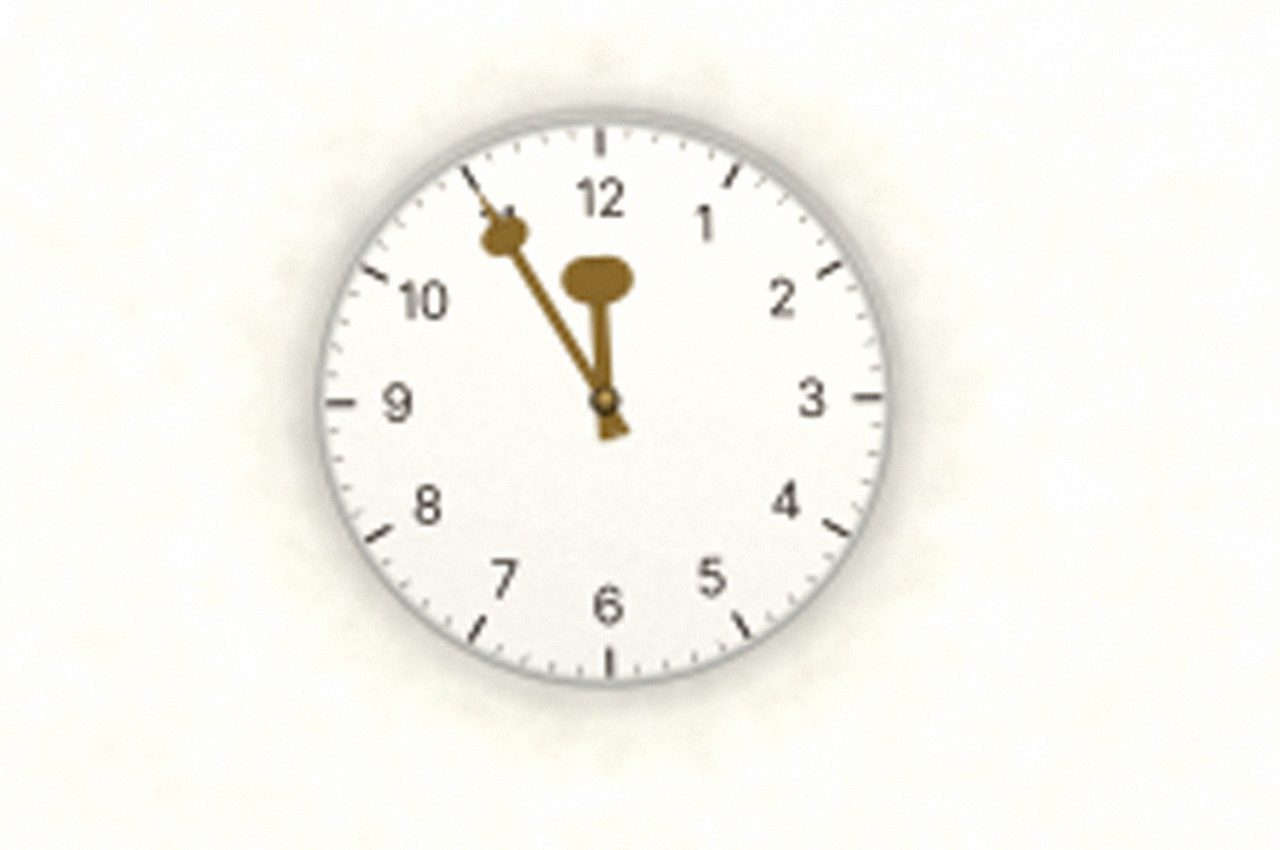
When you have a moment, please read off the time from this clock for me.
11:55
